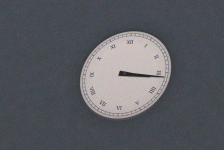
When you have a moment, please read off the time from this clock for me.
3:16
